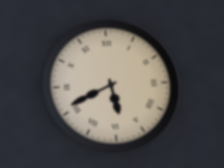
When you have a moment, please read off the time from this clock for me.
5:41
